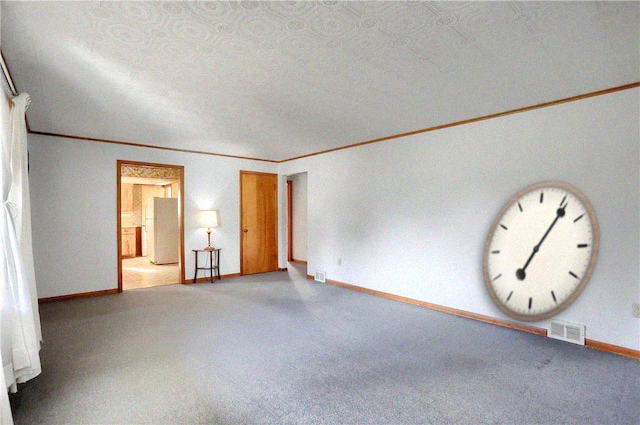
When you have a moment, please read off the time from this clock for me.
7:06
